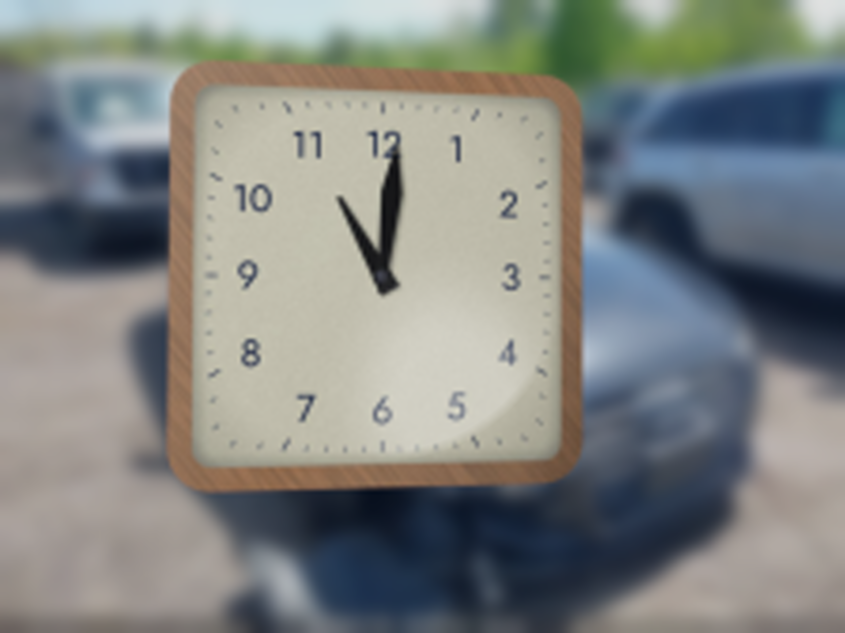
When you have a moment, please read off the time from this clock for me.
11:01
